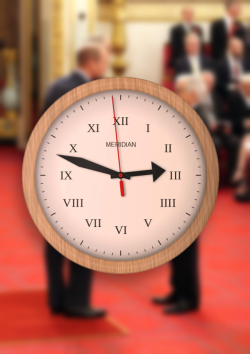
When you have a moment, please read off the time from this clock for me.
2:47:59
